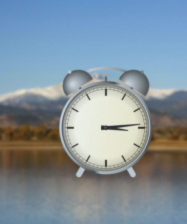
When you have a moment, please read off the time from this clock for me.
3:14
